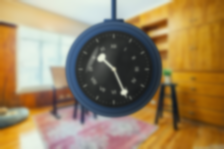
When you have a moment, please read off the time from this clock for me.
10:26
